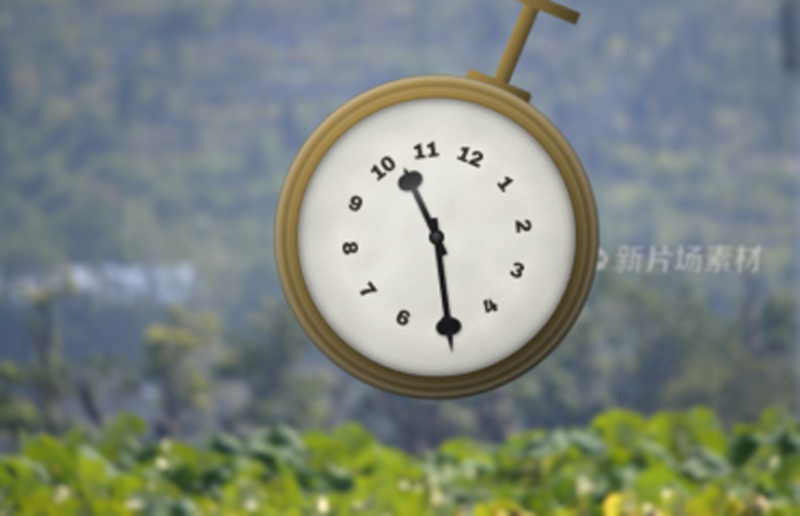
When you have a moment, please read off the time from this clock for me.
10:25
